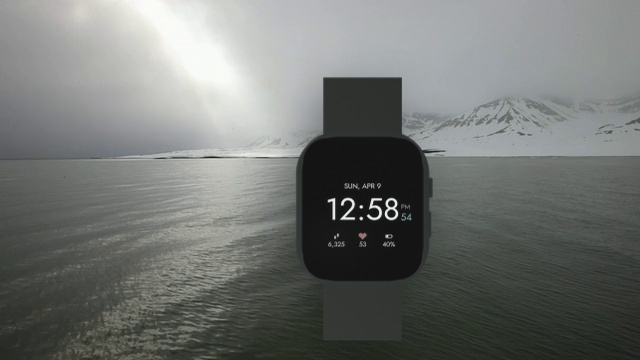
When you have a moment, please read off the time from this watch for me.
12:58:54
